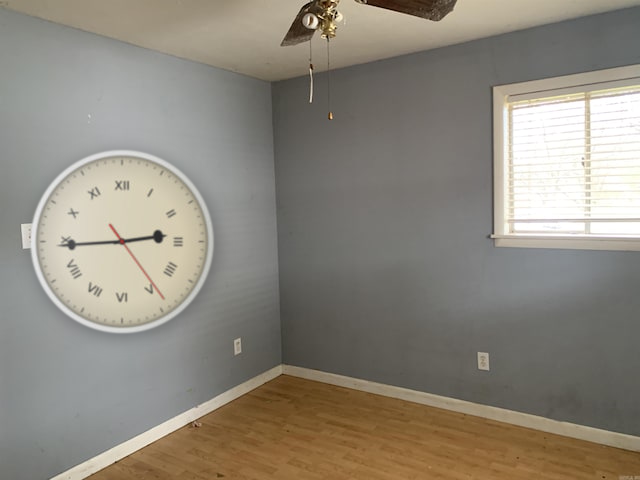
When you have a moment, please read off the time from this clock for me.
2:44:24
